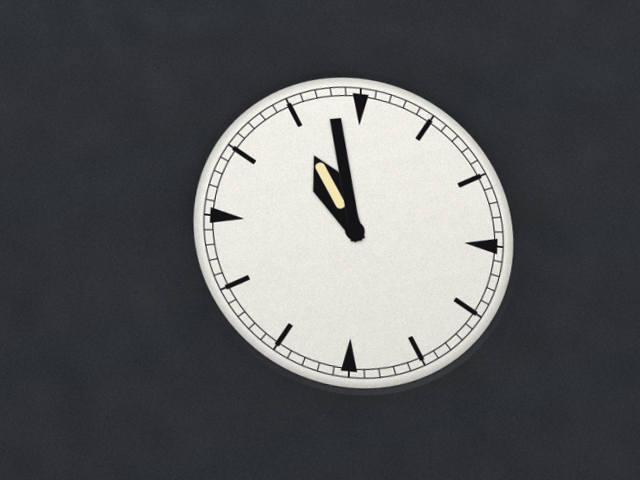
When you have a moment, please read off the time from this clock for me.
10:58
